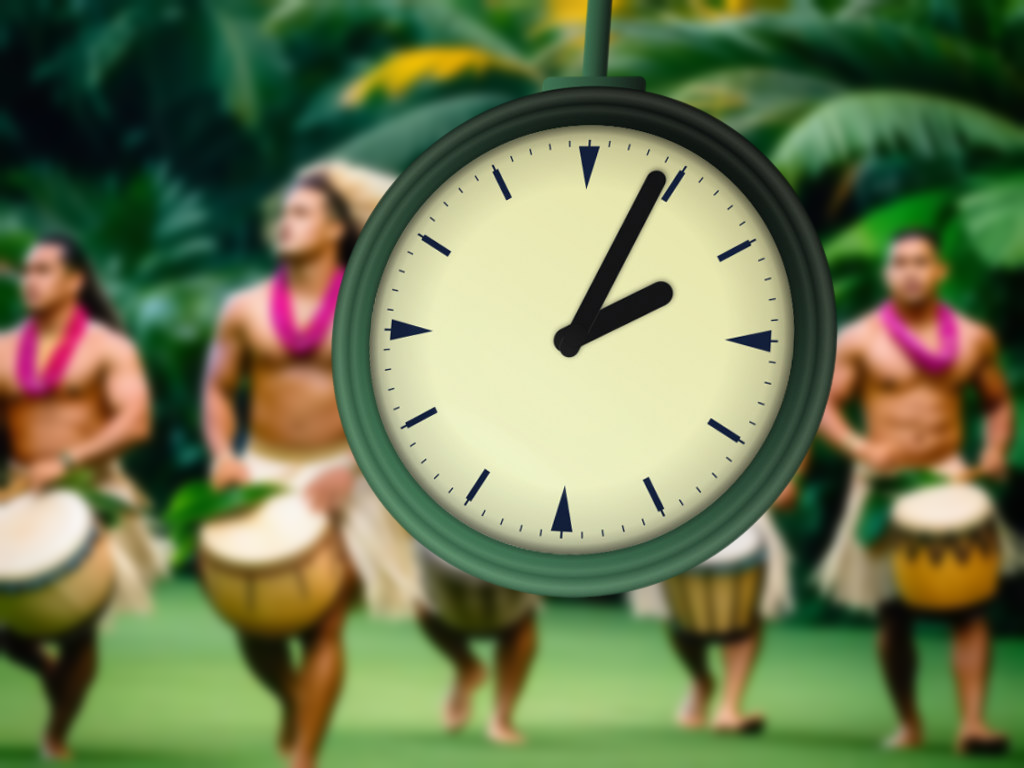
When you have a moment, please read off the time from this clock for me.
2:04
